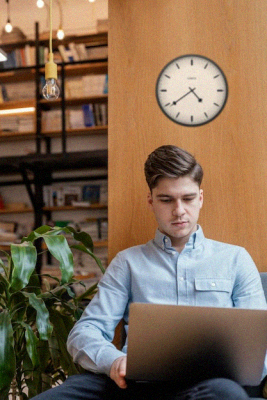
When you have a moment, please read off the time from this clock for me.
4:39
